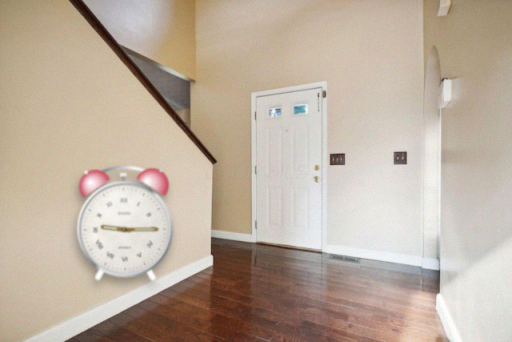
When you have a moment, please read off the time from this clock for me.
9:15
